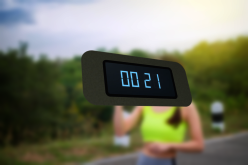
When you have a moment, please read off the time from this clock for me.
0:21
